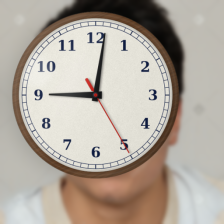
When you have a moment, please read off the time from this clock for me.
9:01:25
